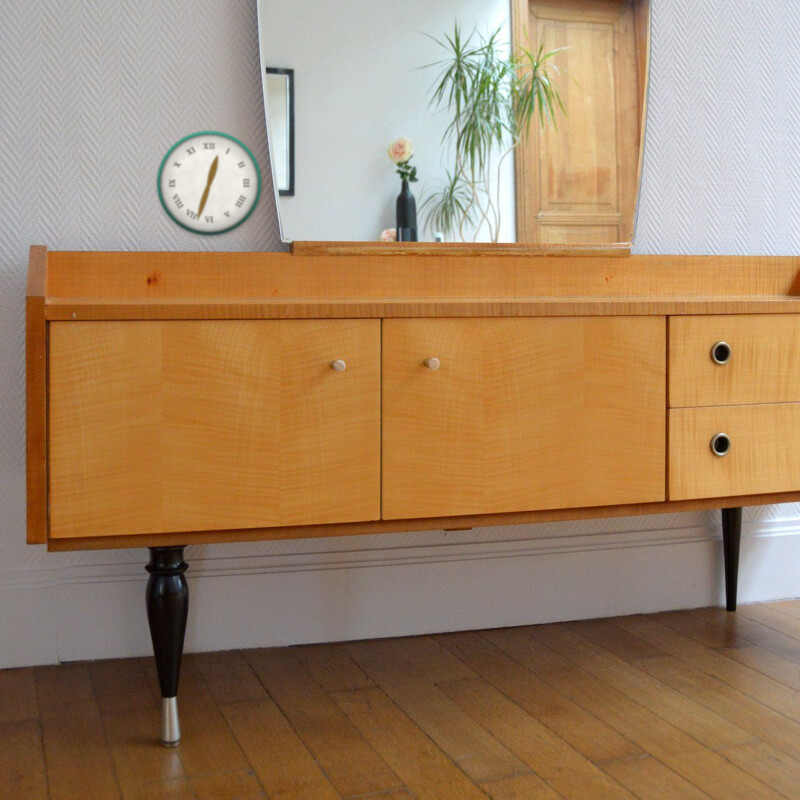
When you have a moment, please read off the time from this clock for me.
12:33
